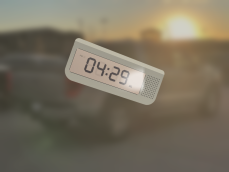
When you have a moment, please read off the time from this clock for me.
4:29
